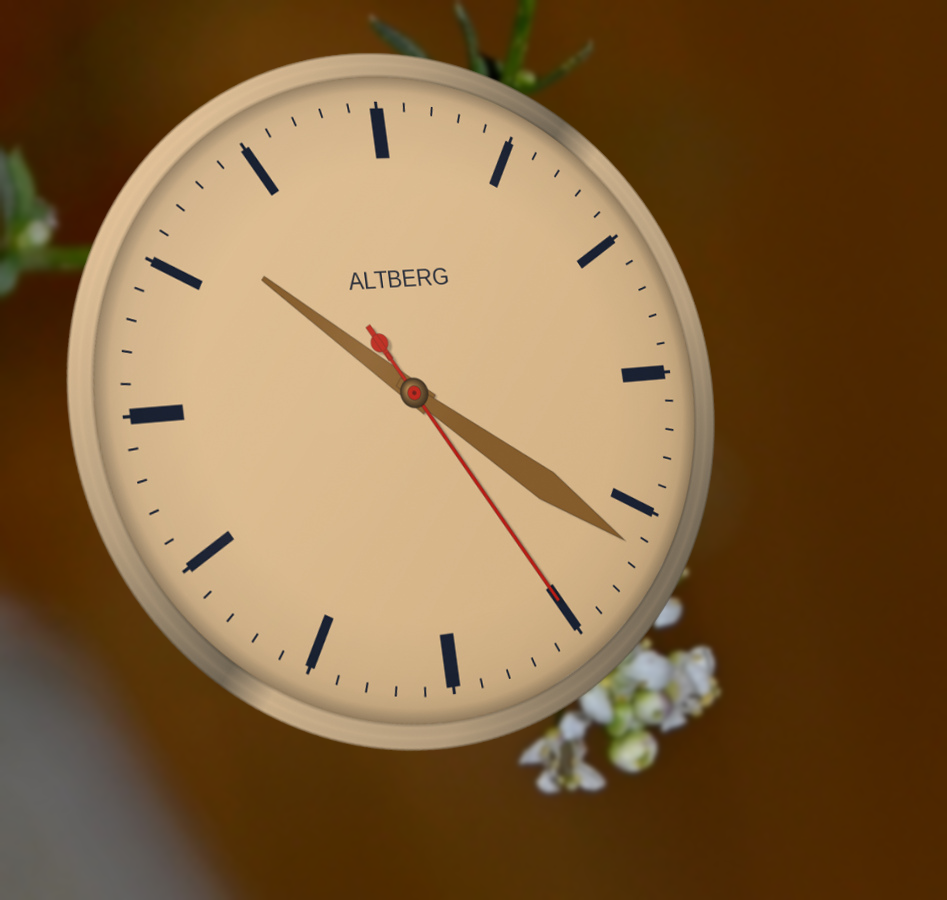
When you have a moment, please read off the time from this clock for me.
10:21:25
